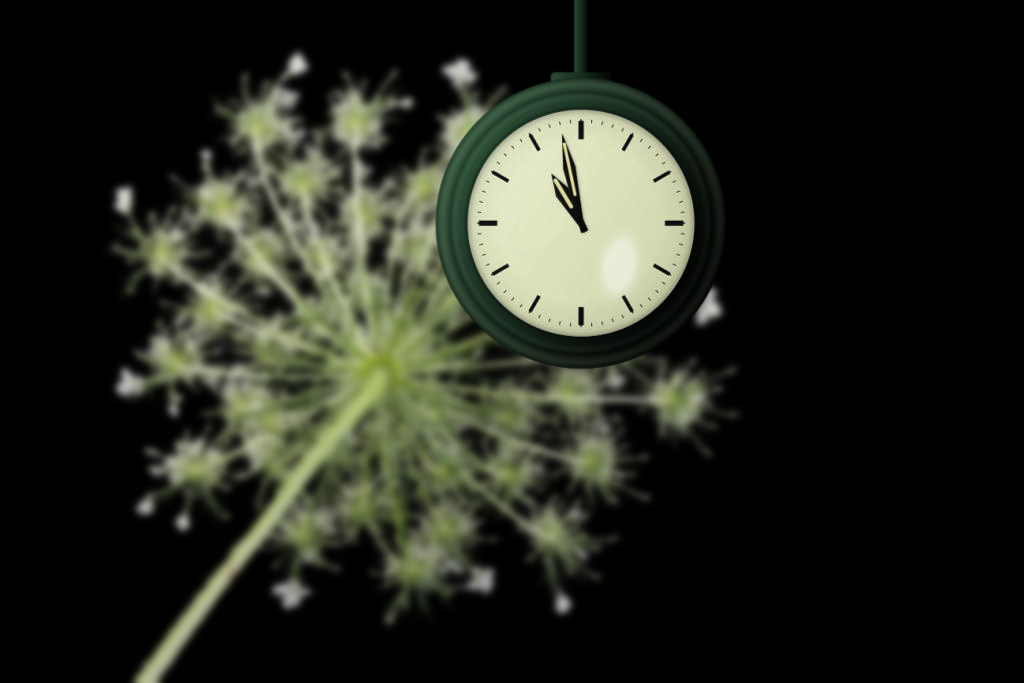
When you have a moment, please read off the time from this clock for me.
10:58
